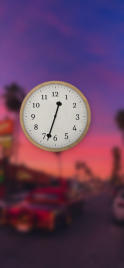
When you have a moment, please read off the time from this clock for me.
12:33
